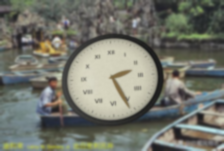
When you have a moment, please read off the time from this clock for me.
2:26
